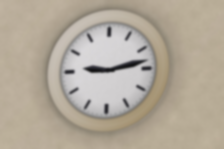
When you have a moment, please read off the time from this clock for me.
9:13
